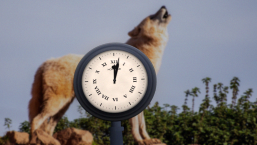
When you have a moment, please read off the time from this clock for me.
12:02
